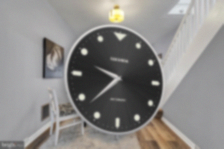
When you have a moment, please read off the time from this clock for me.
9:38
